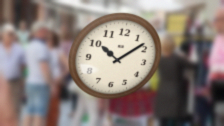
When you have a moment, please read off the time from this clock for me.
10:08
